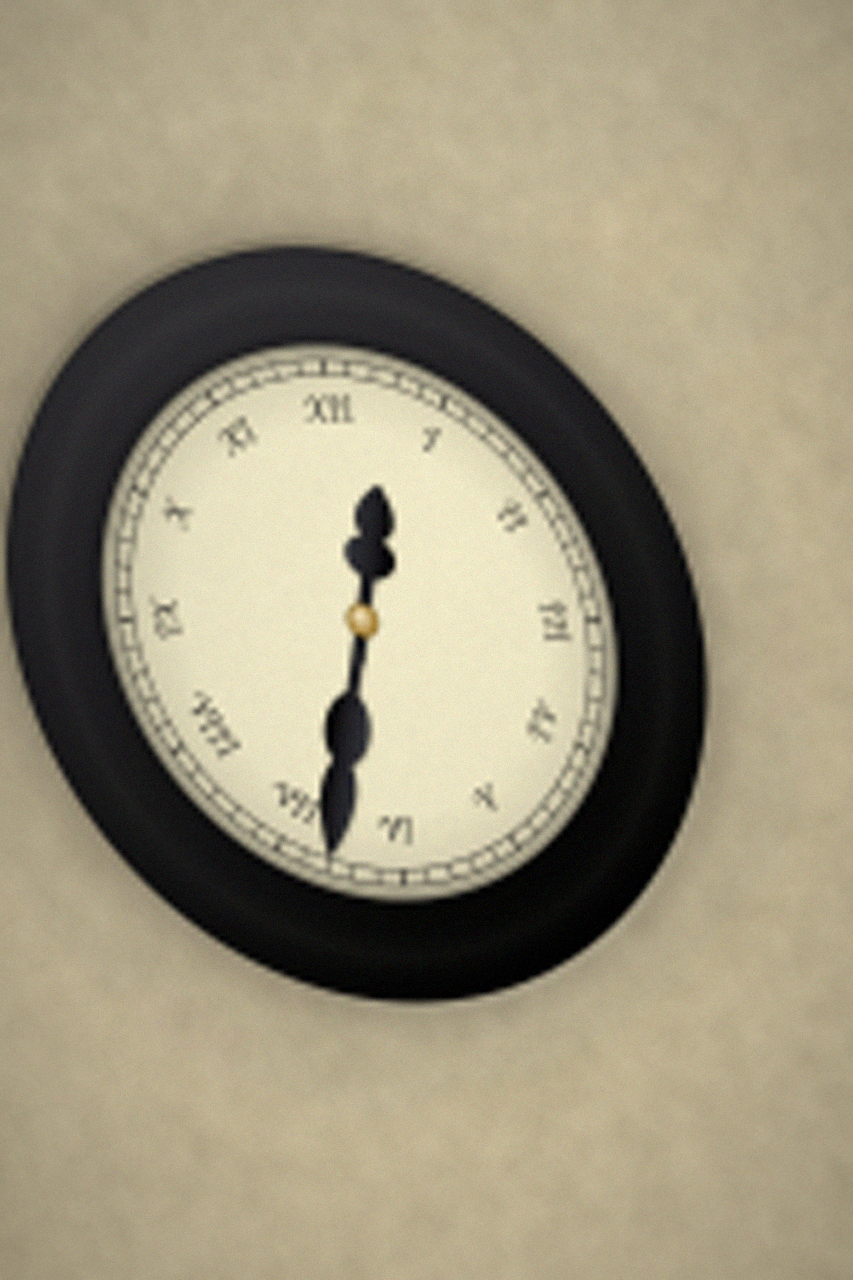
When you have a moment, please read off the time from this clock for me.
12:33
